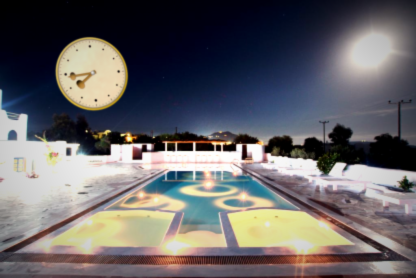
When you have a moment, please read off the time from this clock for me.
7:44
